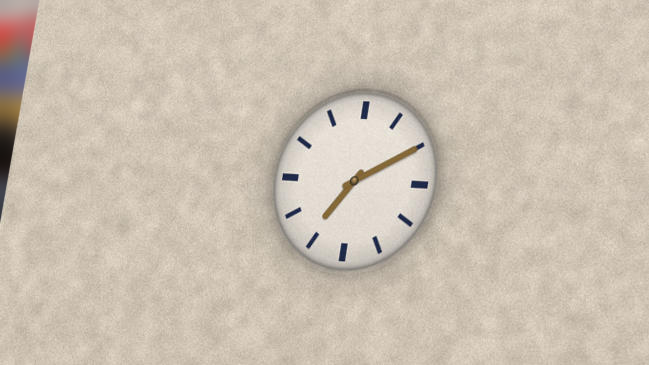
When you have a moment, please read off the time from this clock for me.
7:10
